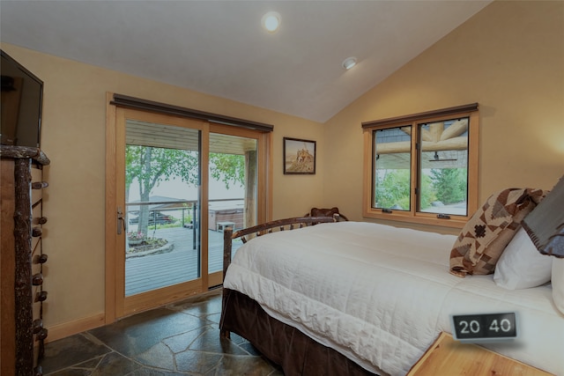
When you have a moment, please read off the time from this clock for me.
20:40
